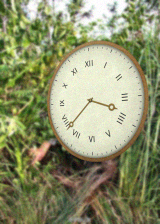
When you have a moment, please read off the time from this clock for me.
3:38
